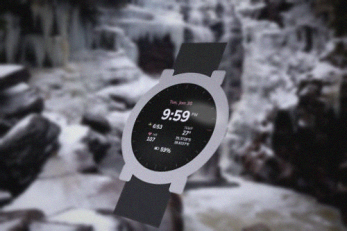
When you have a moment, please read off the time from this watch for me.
9:59
